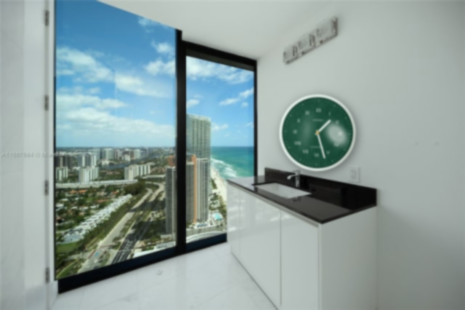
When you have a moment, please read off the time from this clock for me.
1:27
